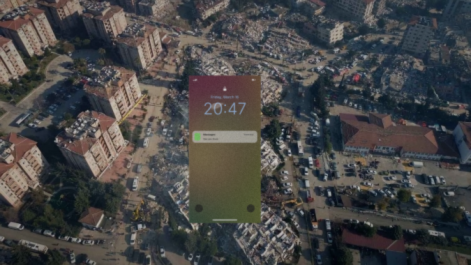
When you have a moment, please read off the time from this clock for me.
20:47
